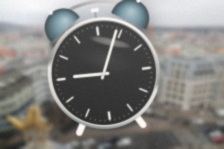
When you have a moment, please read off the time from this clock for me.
9:04
